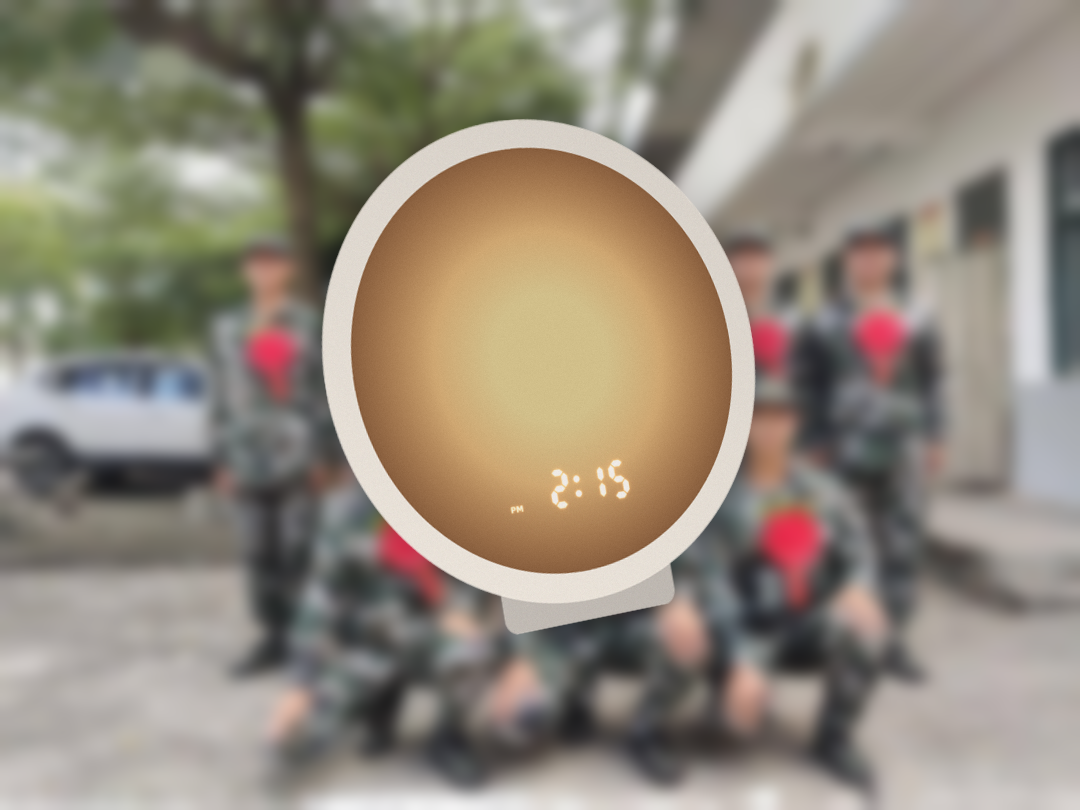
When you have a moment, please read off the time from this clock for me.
2:15
